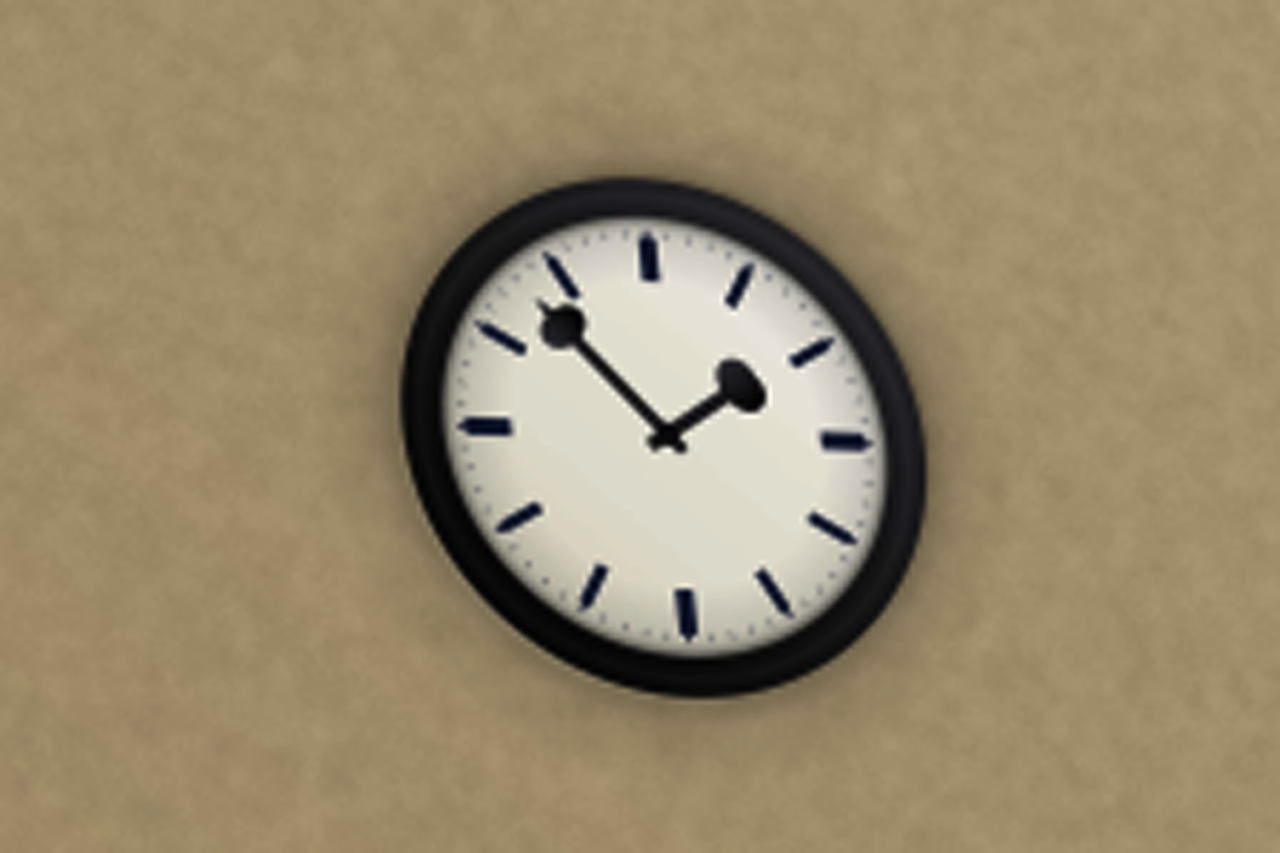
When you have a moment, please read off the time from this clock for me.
1:53
